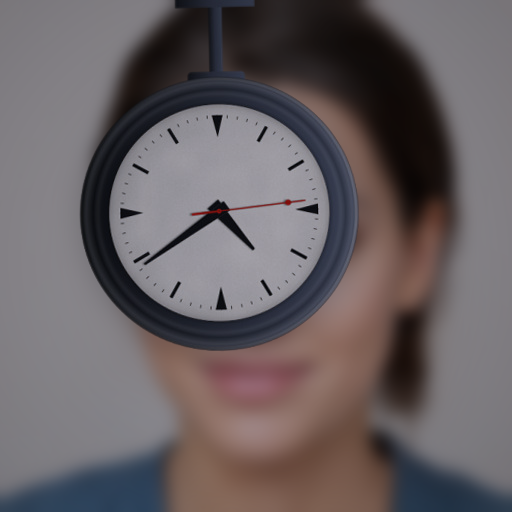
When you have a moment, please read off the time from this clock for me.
4:39:14
